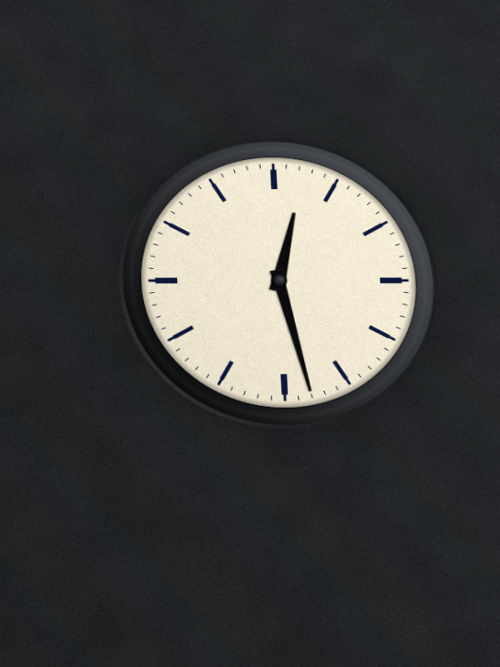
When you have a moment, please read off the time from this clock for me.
12:28
